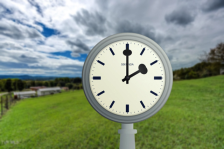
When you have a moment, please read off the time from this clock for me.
2:00
